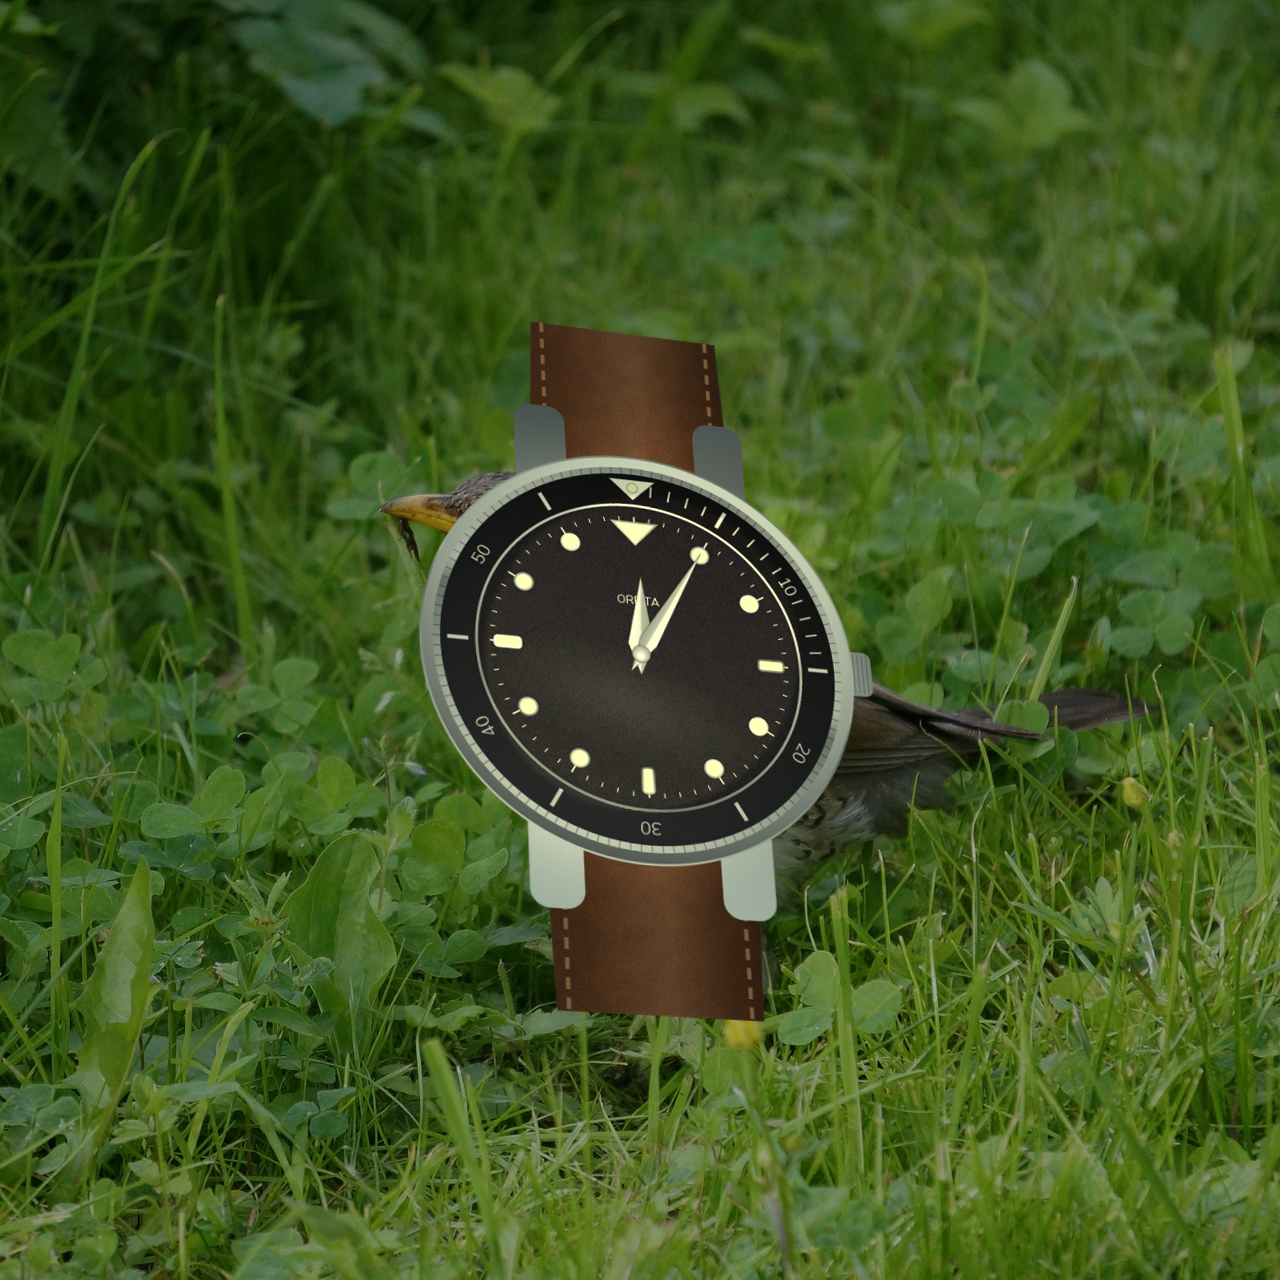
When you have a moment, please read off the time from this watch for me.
12:05
